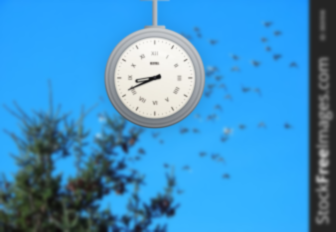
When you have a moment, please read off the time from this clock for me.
8:41
